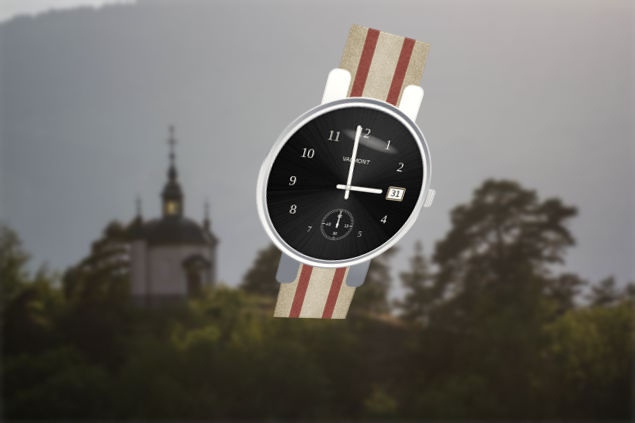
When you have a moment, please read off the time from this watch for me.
2:59
